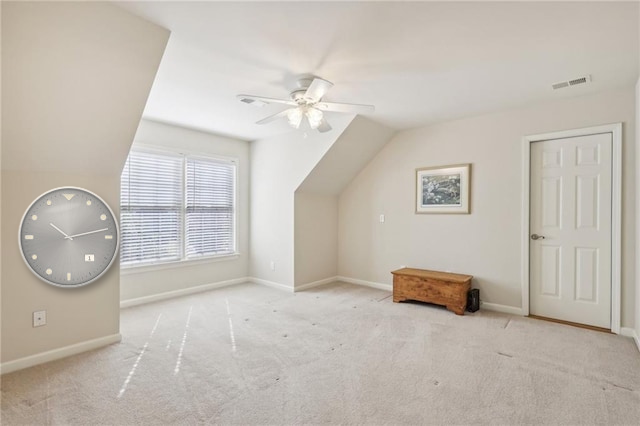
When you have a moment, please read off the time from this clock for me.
10:13
